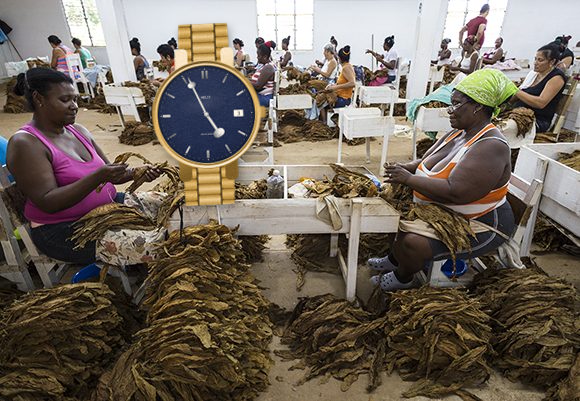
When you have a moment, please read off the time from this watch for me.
4:56
